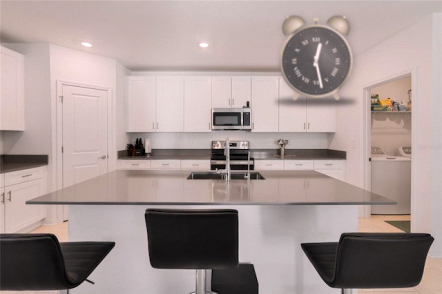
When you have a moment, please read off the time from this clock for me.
12:28
